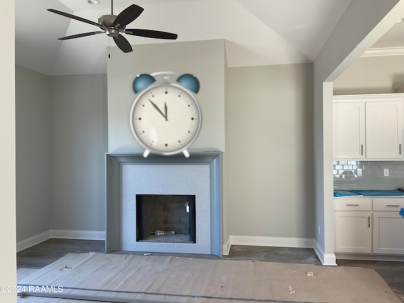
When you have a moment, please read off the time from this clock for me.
11:53
